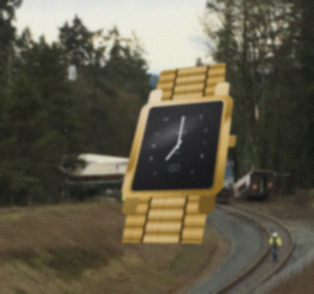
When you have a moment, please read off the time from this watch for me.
7:00
